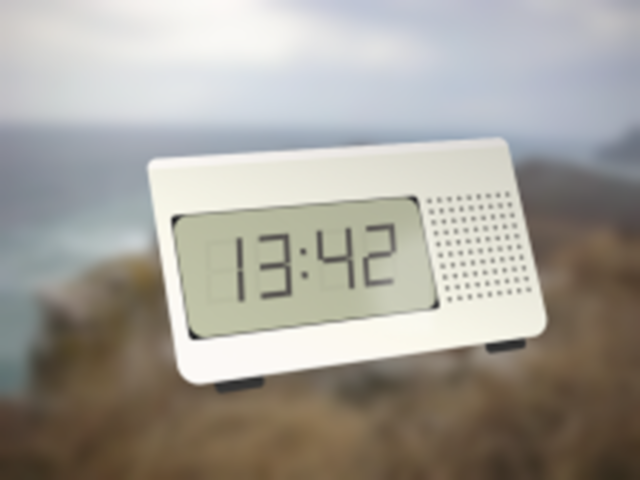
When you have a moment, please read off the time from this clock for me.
13:42
